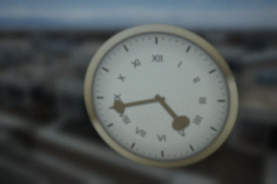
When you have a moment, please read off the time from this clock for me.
4:43
